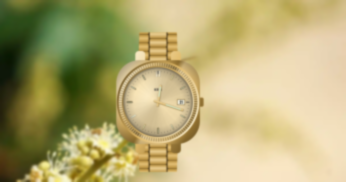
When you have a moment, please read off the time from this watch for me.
12:18
